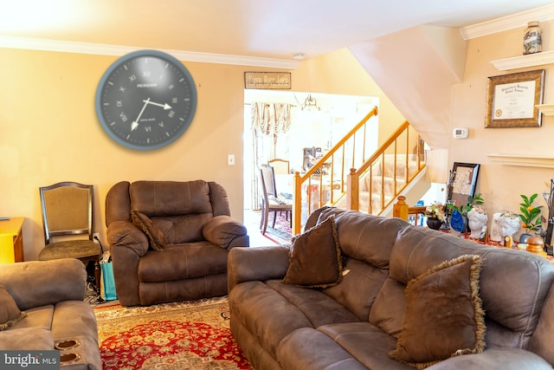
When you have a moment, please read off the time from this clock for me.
3:35
